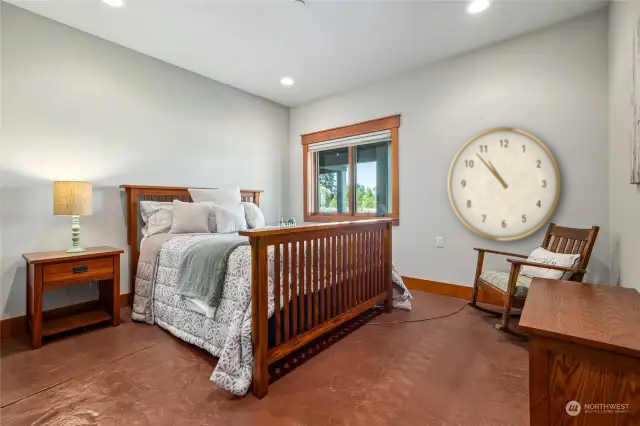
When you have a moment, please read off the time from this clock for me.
10:53
